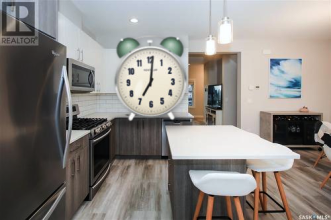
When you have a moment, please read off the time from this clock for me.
7:01
